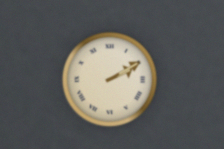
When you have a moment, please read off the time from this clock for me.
2:10
